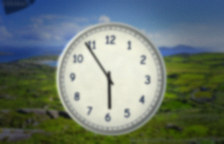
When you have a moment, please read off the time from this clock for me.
5:54
